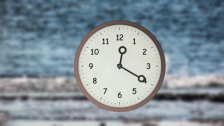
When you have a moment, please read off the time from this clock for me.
12:20
